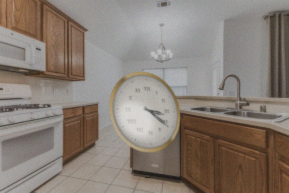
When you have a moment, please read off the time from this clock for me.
3:21
